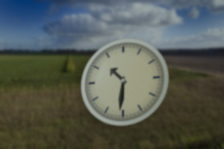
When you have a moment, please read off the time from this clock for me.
10:31
